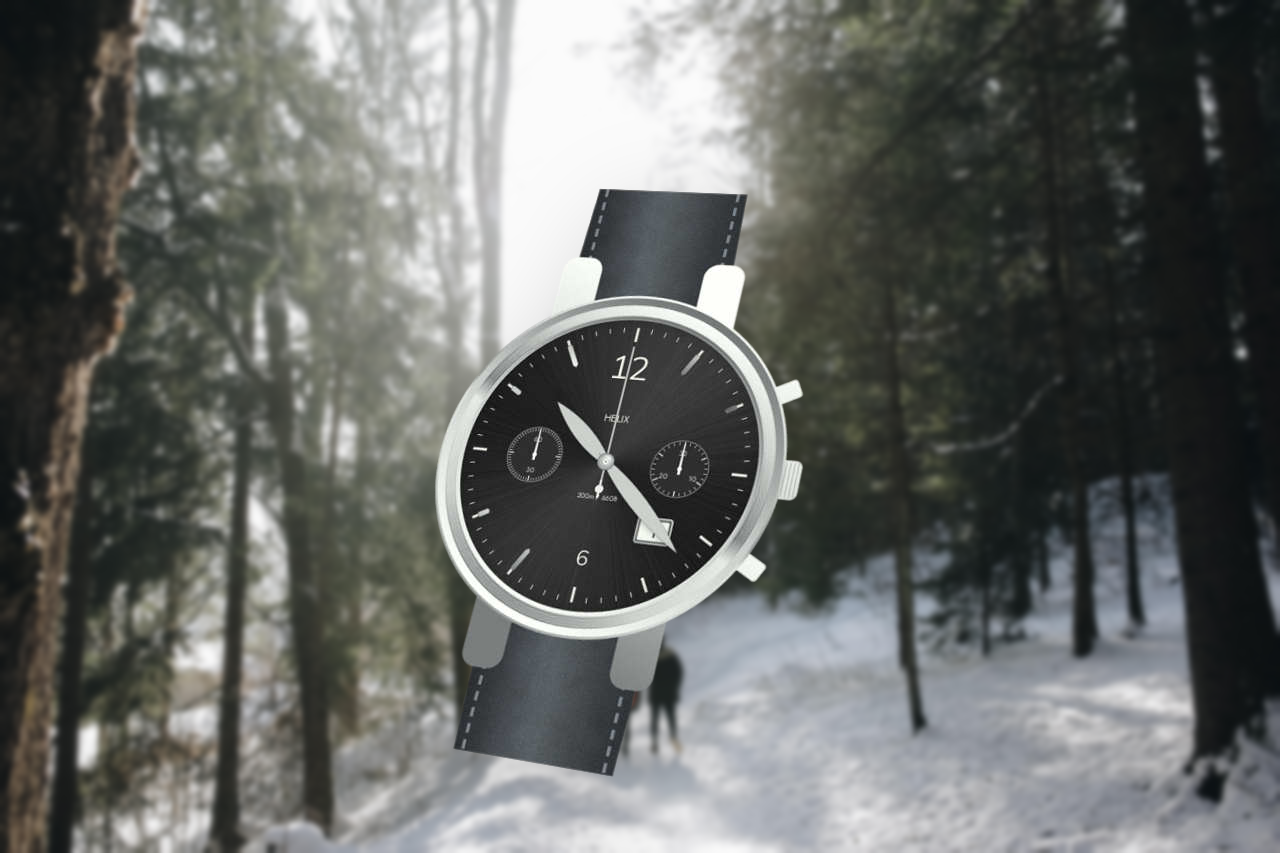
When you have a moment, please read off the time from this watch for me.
10:22
